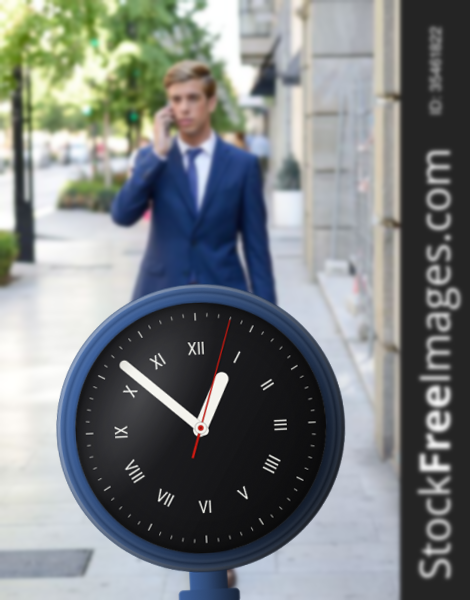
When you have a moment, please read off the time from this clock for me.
12:52:03
